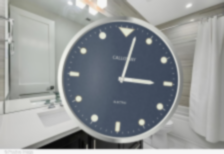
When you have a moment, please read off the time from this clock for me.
3:02
